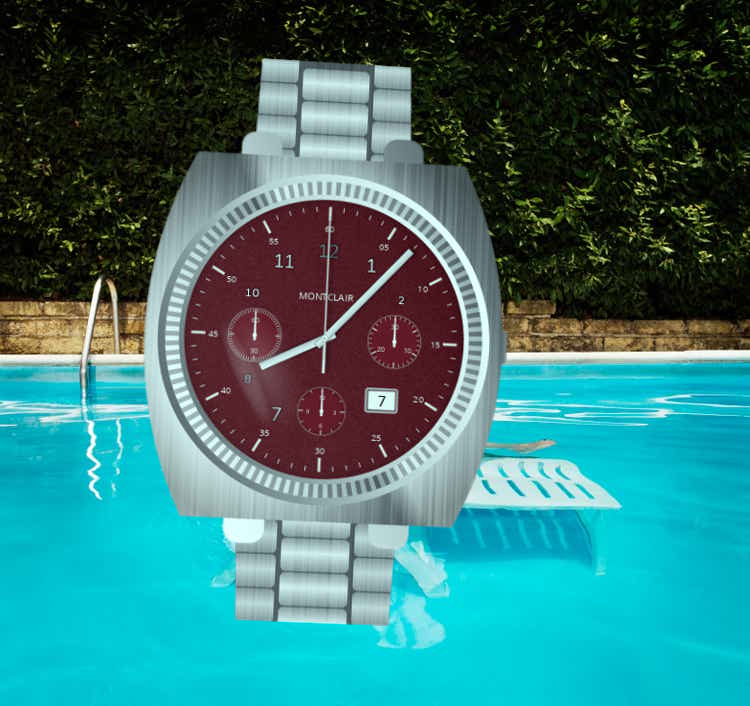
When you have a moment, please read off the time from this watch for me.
8:07
